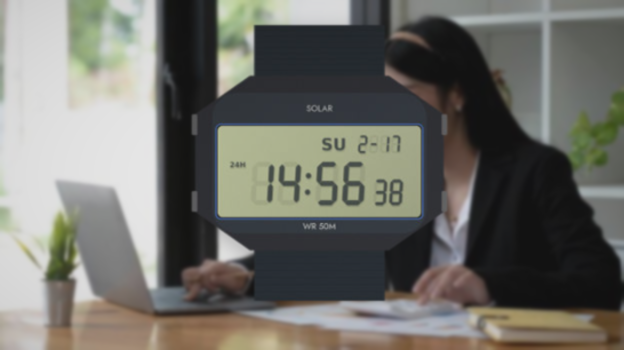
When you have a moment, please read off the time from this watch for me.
14:56:38
